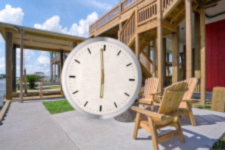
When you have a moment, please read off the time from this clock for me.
5:59
